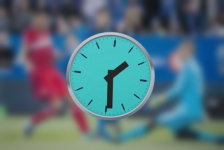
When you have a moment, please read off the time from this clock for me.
1:29
